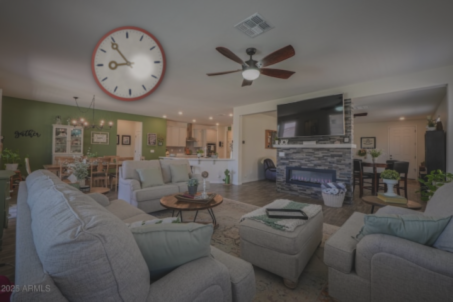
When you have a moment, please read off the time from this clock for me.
8:54
